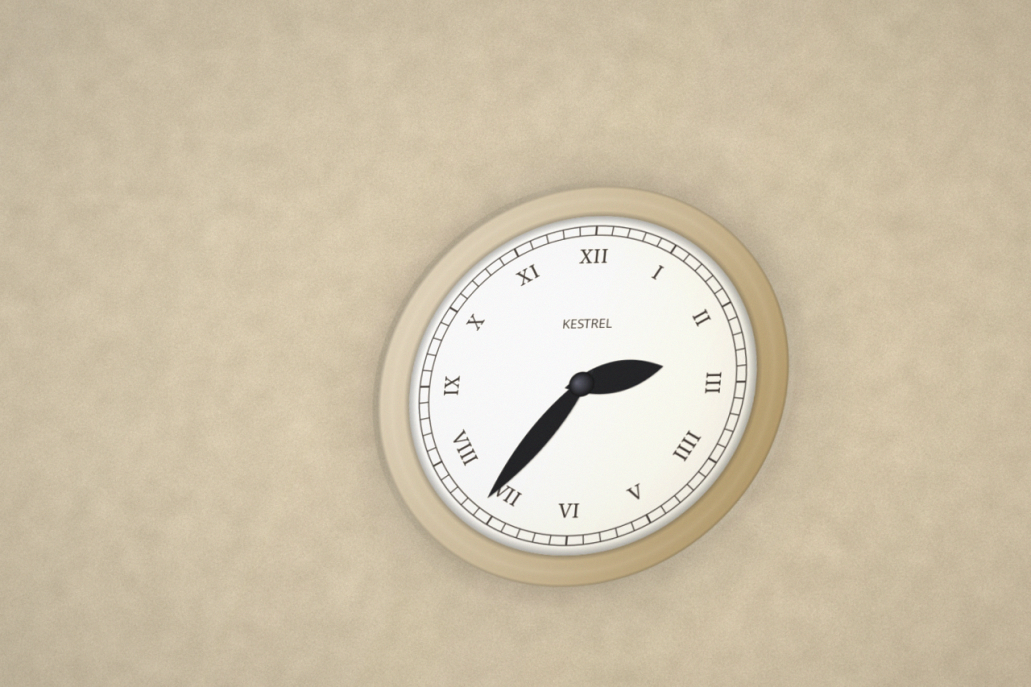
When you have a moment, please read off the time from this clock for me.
2:36
